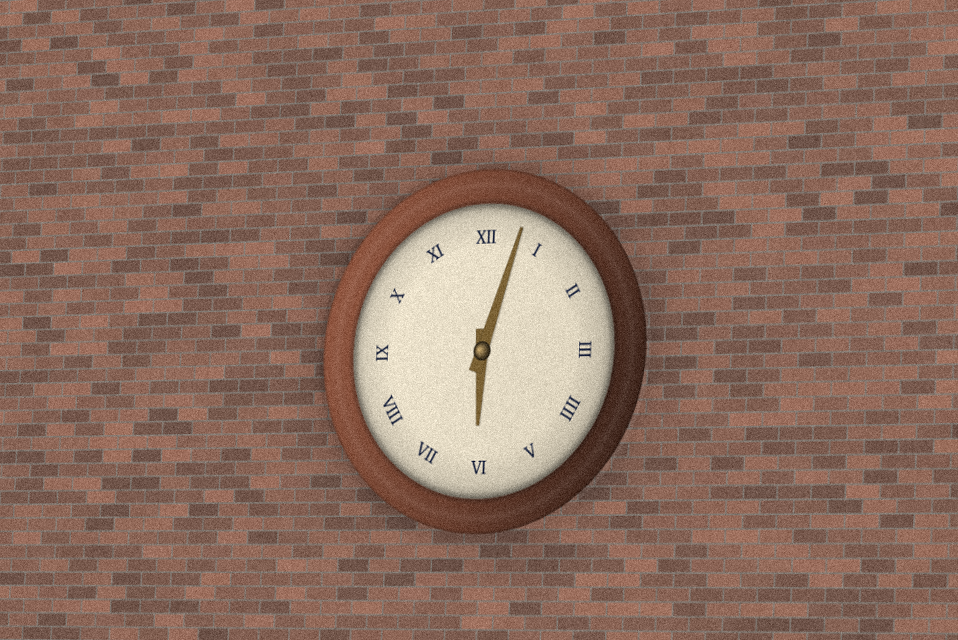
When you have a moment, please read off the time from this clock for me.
6:03
